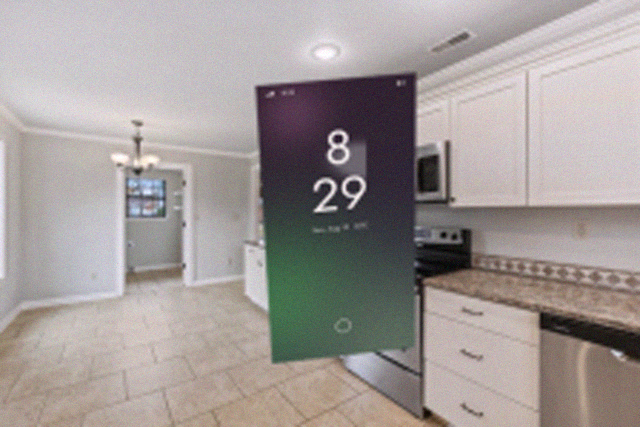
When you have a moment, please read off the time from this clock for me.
8:29
